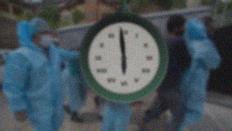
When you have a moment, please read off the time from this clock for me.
5:59
